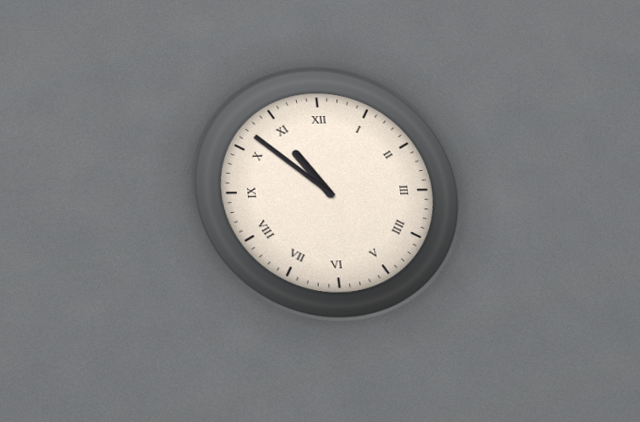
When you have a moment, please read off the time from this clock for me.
10:52
